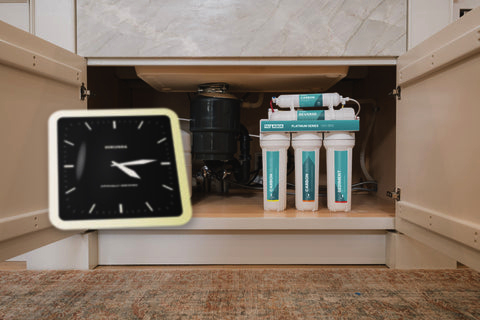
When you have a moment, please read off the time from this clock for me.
4:14
